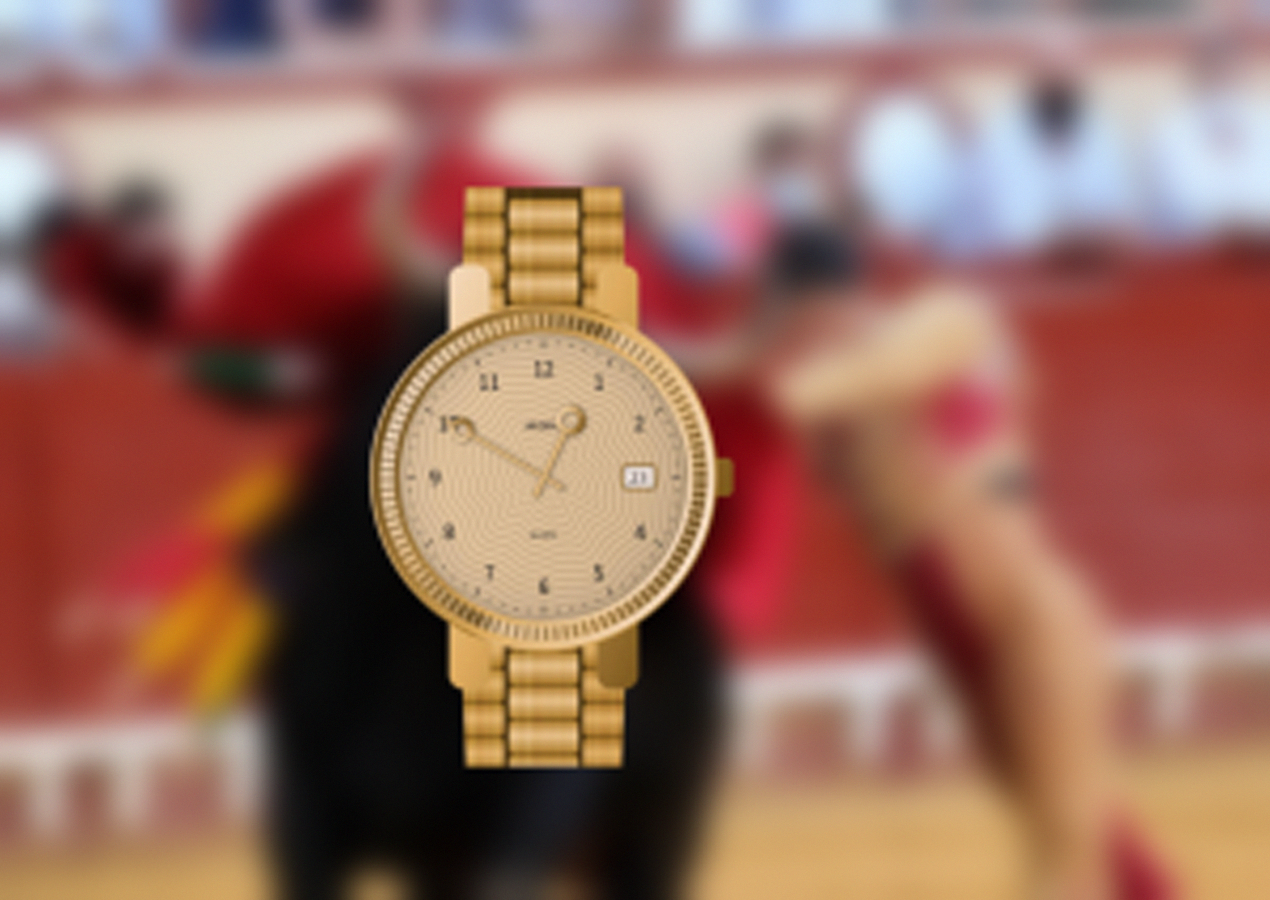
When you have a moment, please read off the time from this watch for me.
12:50
